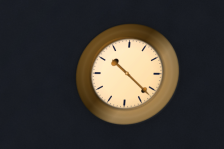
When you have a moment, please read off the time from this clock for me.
10:22
